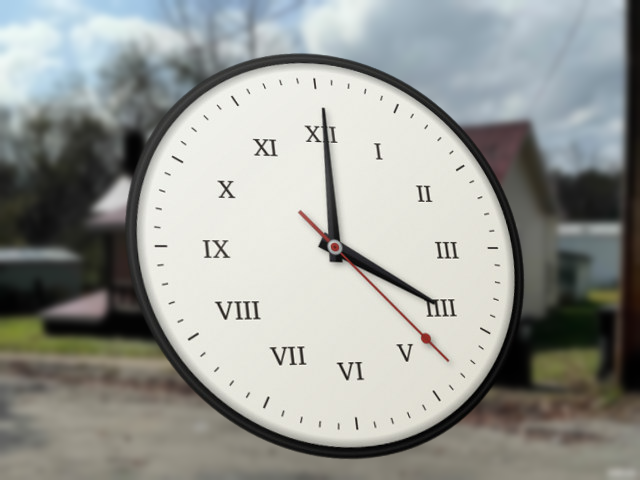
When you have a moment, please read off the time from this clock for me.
4:00:23
